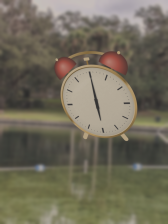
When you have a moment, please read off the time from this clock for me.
6:00
